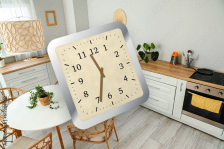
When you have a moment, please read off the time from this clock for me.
11:34
